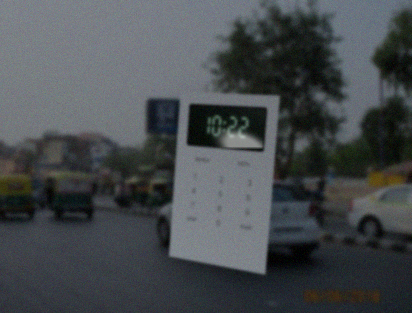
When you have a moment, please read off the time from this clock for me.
10:22
